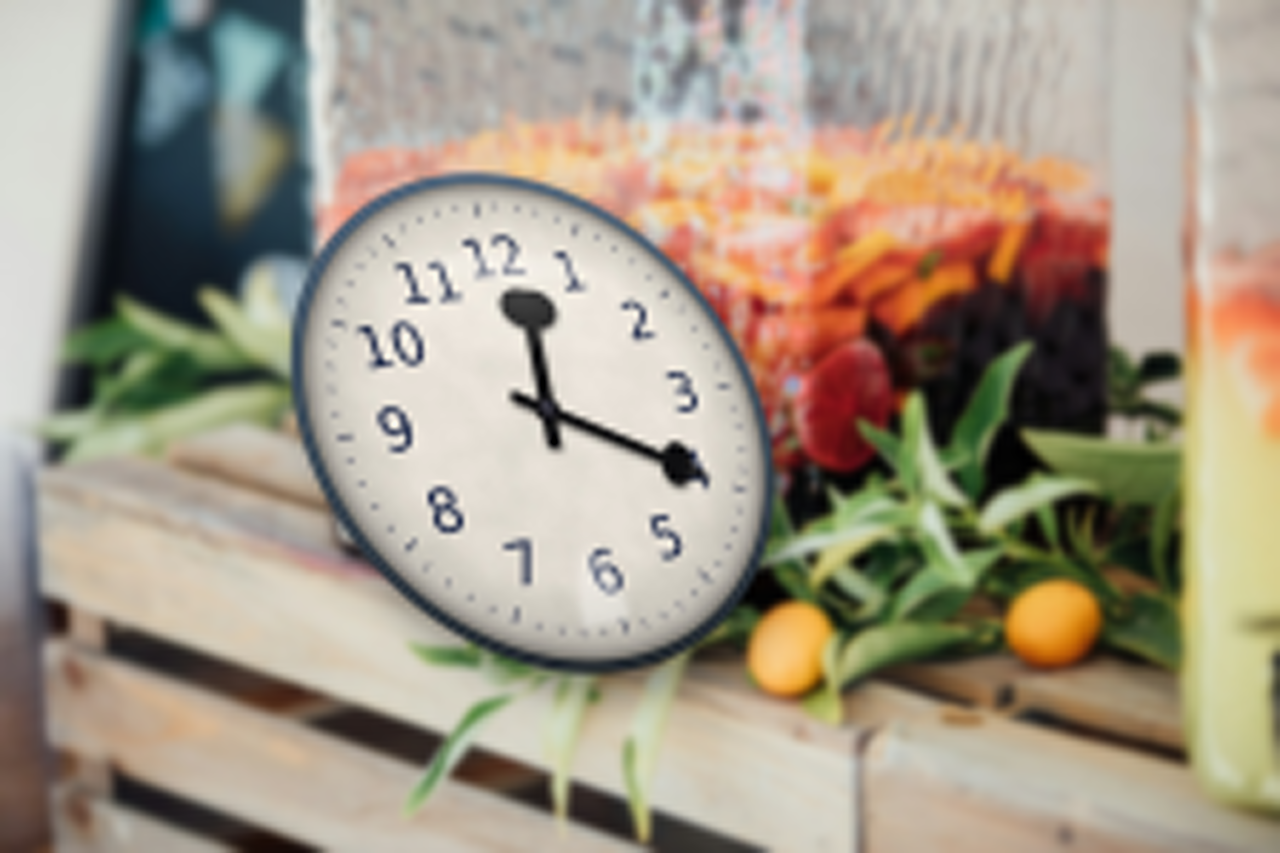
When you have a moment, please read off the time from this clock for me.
12:20
